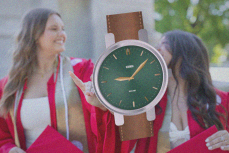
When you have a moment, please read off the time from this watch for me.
9:08
